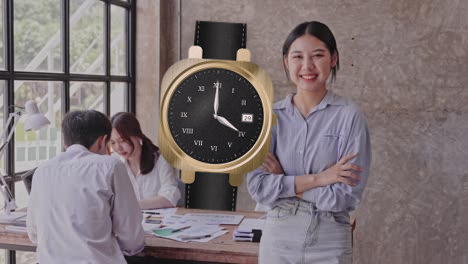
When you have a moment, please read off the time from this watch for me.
4:00
